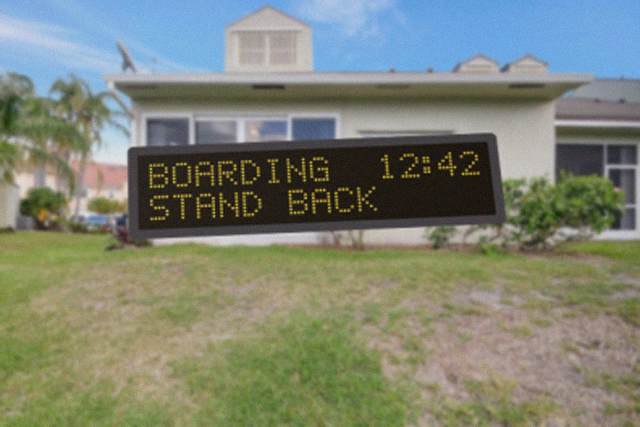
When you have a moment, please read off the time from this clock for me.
12:42
